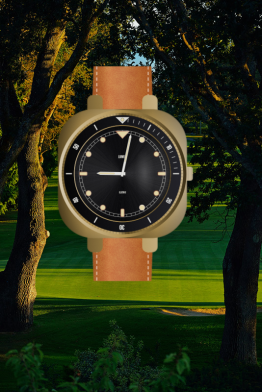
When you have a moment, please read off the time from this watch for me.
9:02
